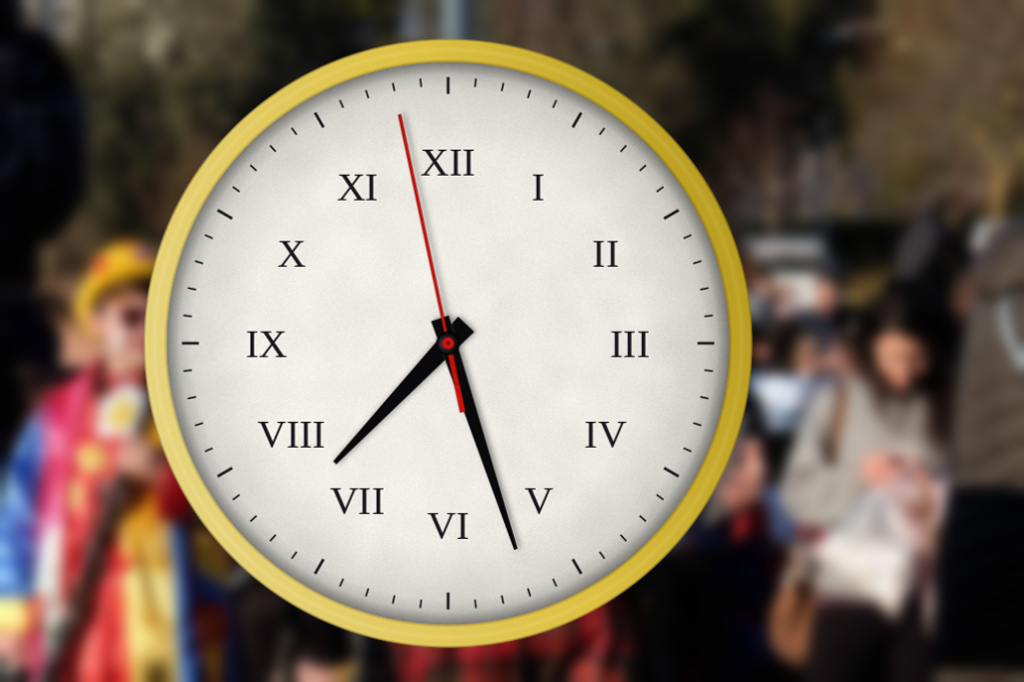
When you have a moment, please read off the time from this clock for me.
7:26:58
